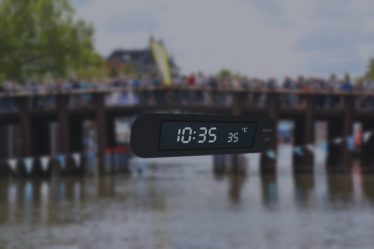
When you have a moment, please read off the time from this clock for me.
10:35
